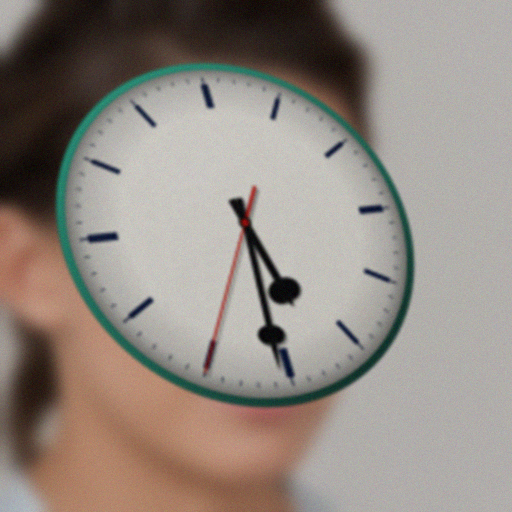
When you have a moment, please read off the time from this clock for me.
5:30:35
